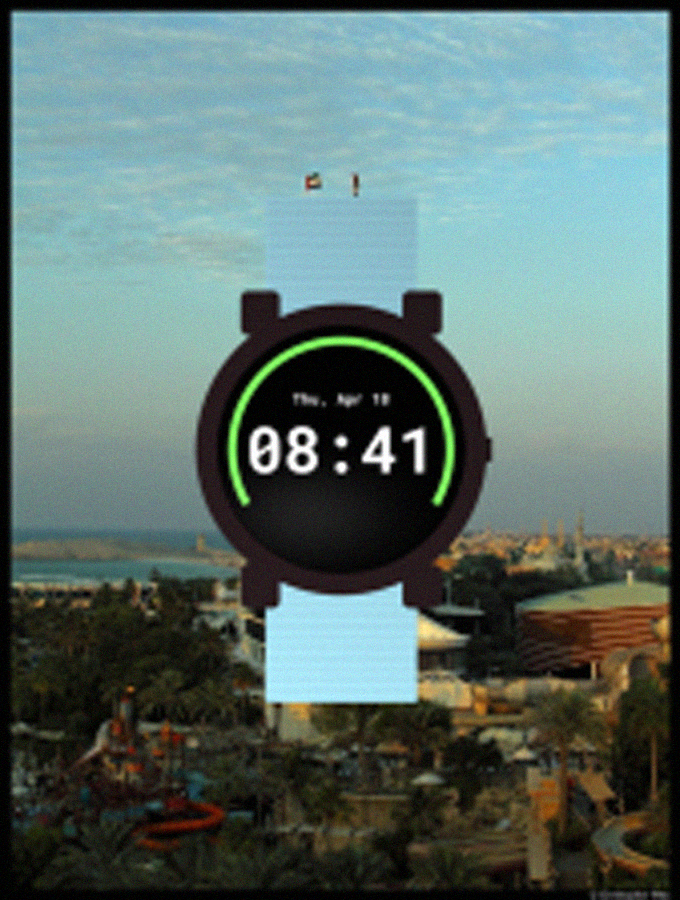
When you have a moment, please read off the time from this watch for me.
8:41
